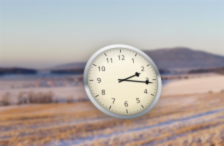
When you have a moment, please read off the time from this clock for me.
2:16
